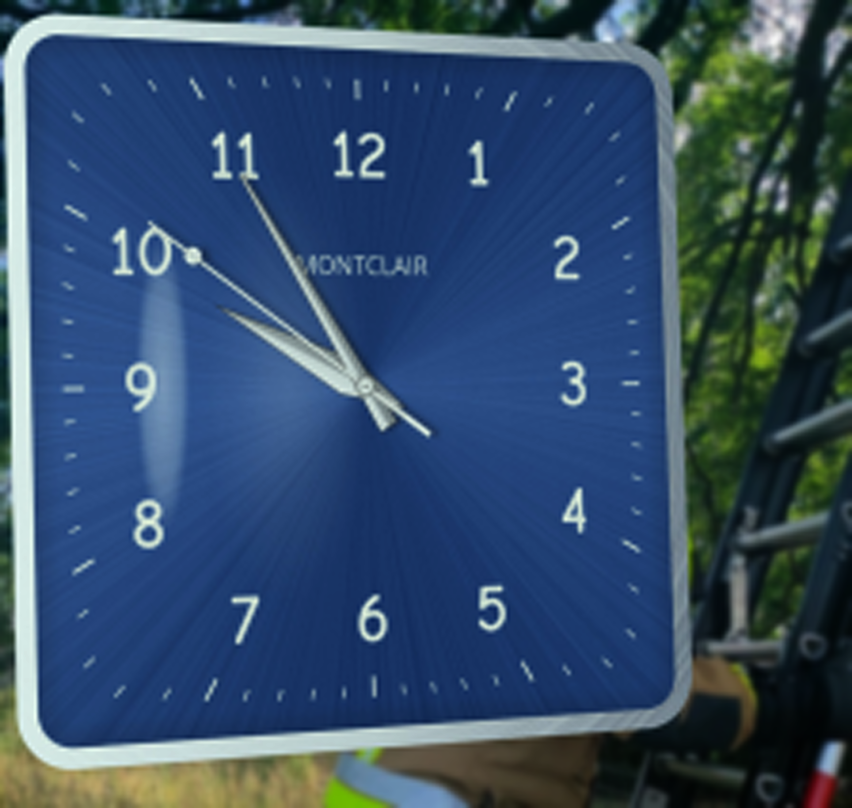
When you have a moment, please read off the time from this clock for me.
9:54:51
